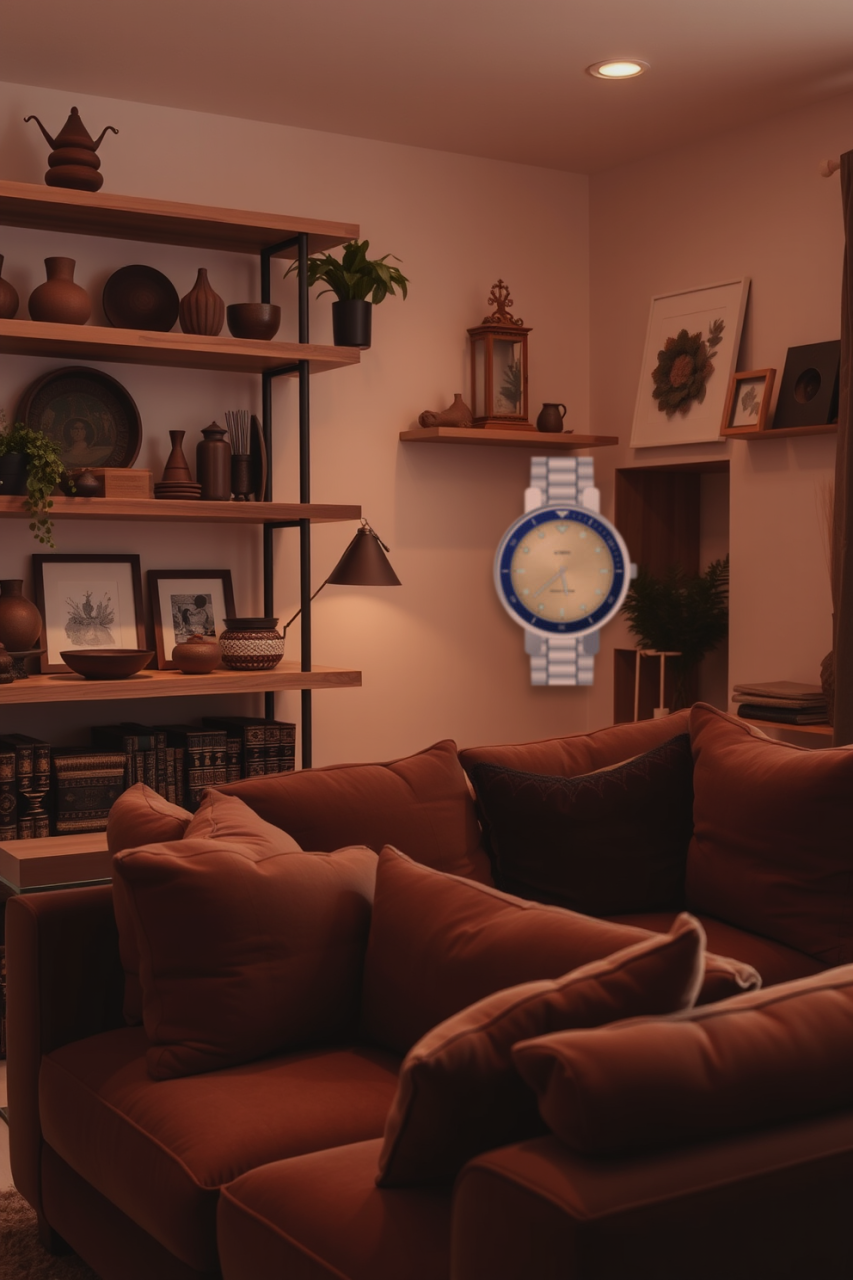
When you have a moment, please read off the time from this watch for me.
5:38
